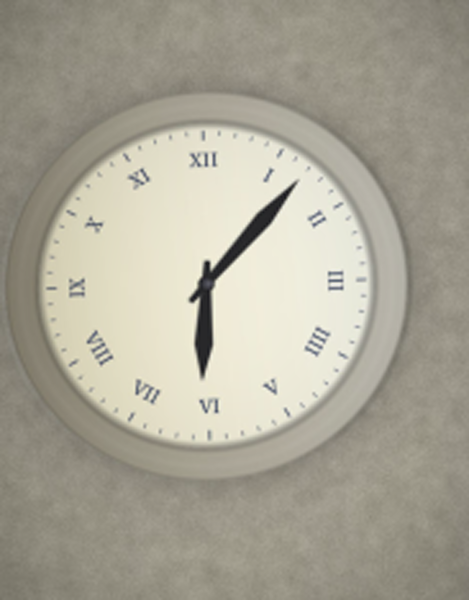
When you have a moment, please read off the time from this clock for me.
6:07
